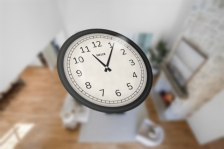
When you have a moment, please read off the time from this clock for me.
11:06
